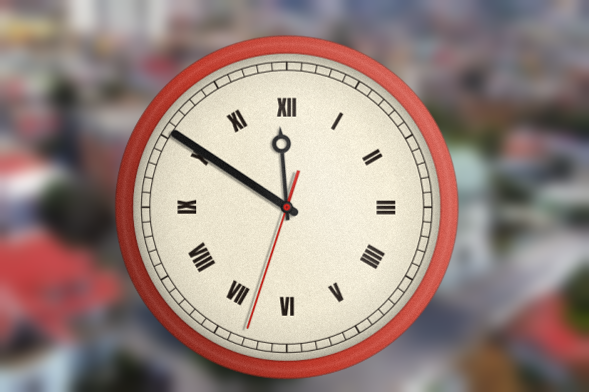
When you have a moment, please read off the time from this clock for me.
11:50:33
